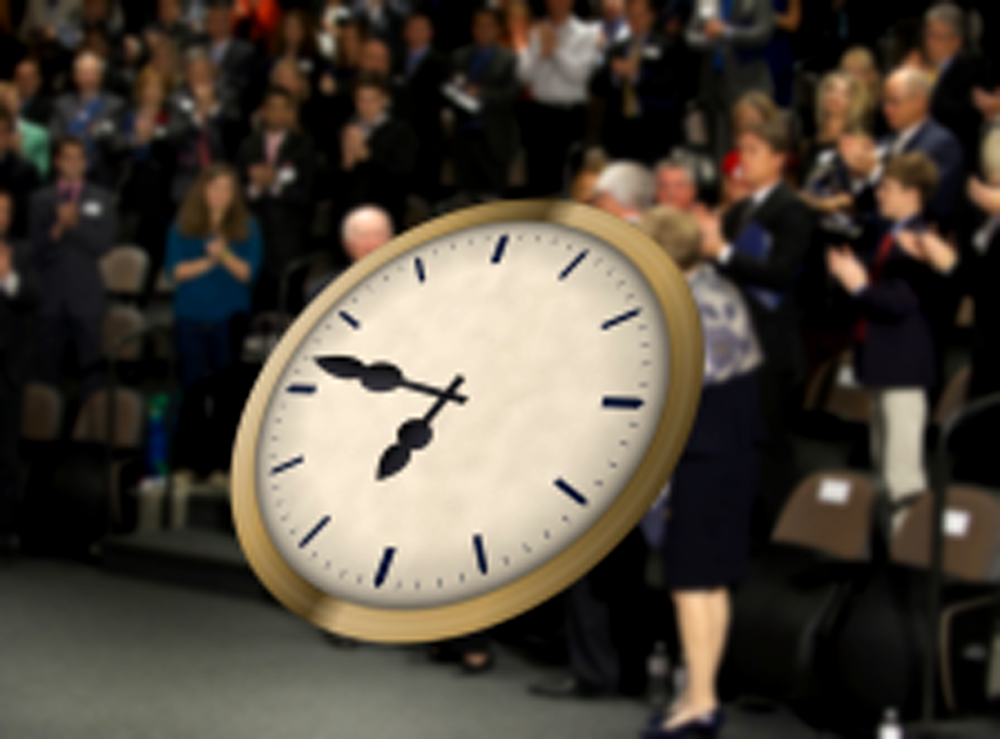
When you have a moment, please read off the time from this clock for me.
6:47
